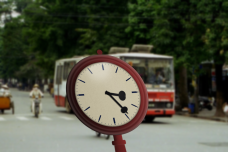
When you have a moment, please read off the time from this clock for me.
3:24
